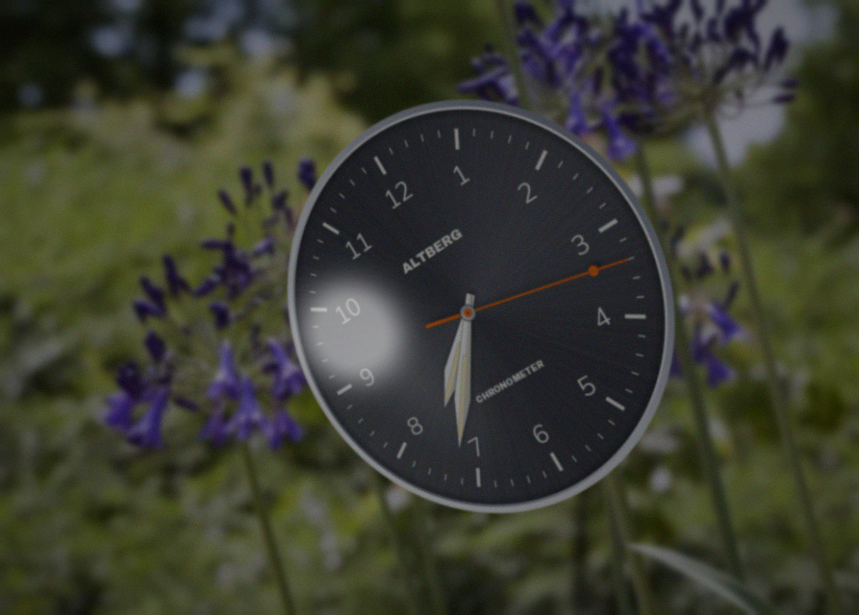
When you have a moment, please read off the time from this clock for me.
7:36:17
